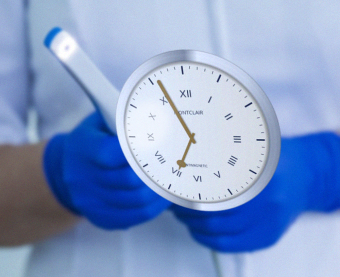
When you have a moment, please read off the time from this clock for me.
6:56
